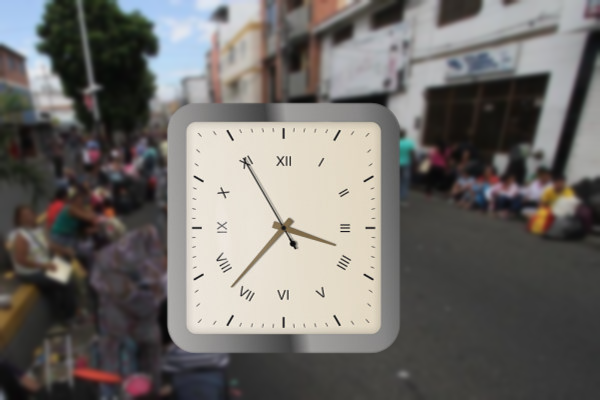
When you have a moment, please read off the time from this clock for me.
3:36:55
